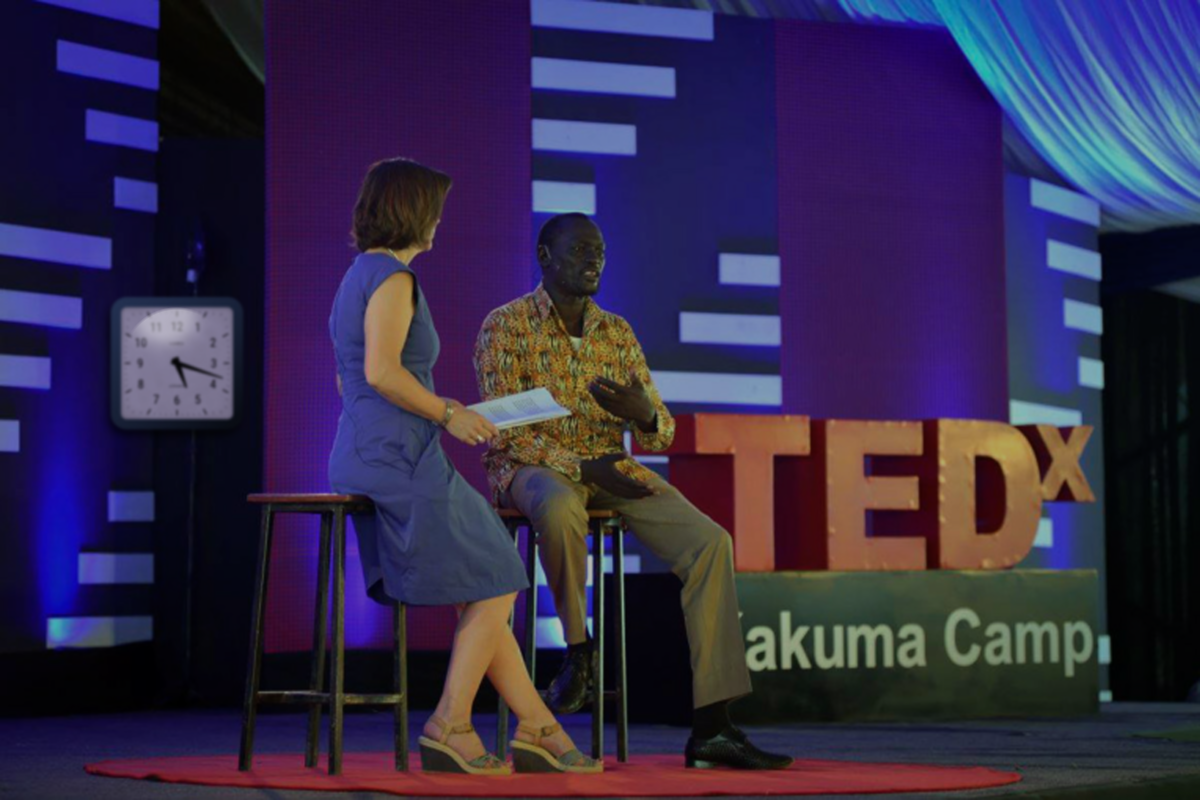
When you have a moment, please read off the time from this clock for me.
5:18
